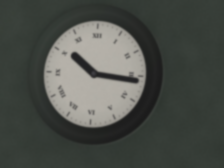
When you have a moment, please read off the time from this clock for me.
10:16
